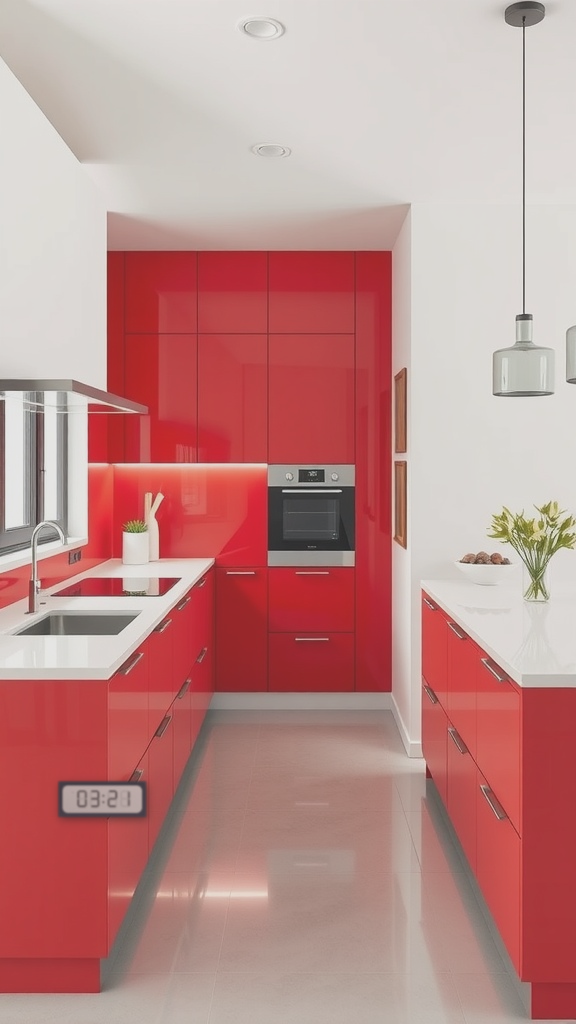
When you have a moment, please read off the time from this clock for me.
3:21
